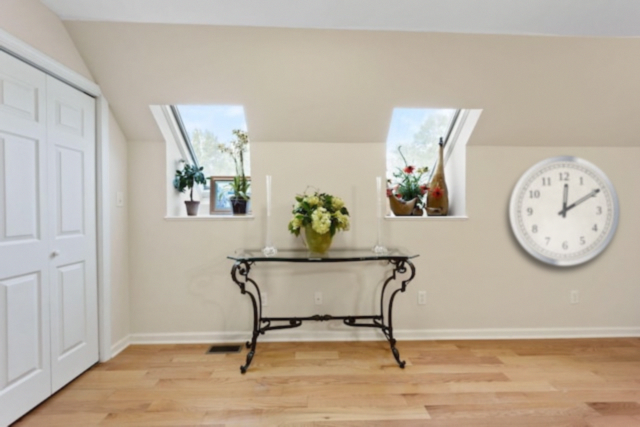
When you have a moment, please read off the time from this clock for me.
12:10
